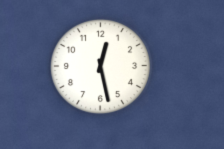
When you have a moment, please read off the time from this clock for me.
12:28
